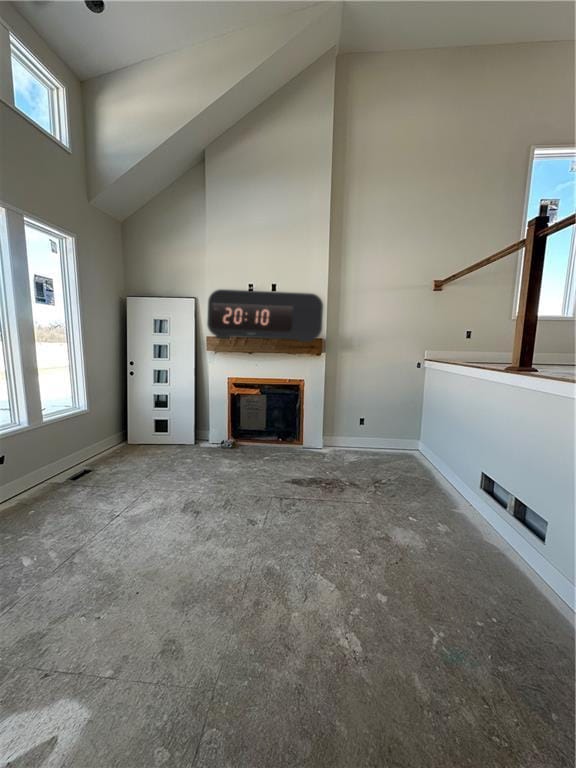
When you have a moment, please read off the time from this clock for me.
20:10
